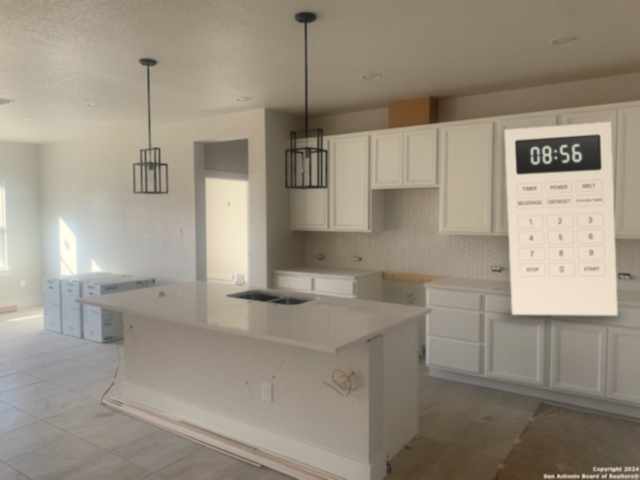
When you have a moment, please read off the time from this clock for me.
8:56
